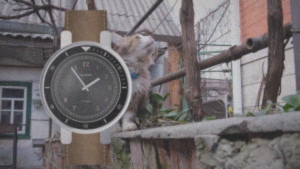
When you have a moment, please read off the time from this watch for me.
1:54
